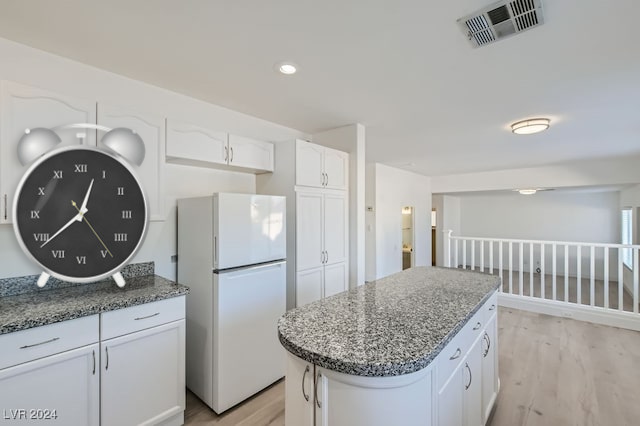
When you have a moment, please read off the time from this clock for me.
12:38:24
